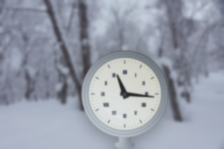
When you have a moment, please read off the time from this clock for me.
11:16
